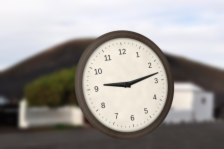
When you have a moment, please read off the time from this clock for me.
9:13
